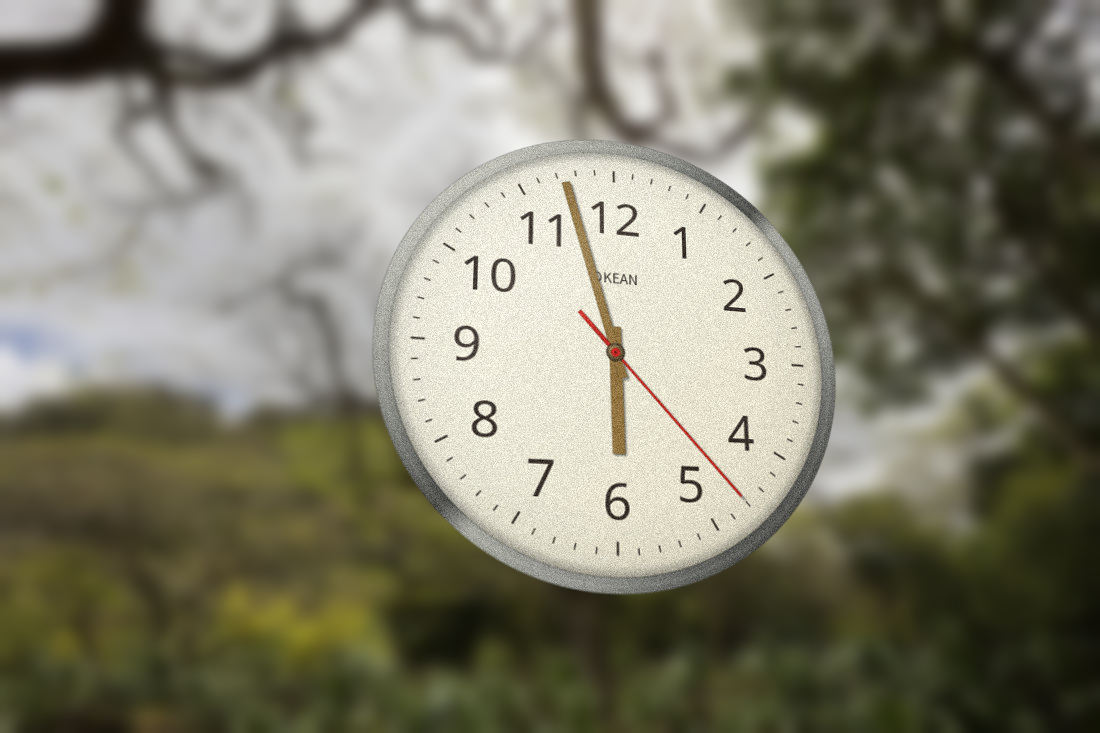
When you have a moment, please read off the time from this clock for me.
5:57:23
